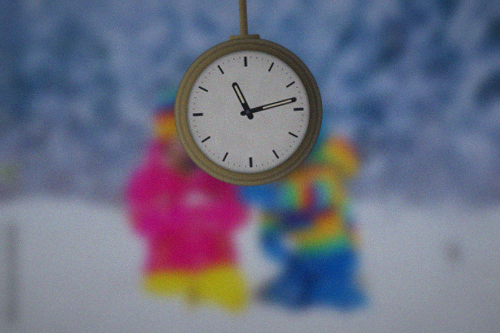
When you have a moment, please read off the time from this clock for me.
11:13
